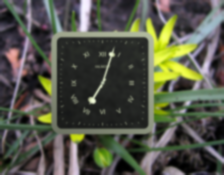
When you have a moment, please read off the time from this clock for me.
7:03
